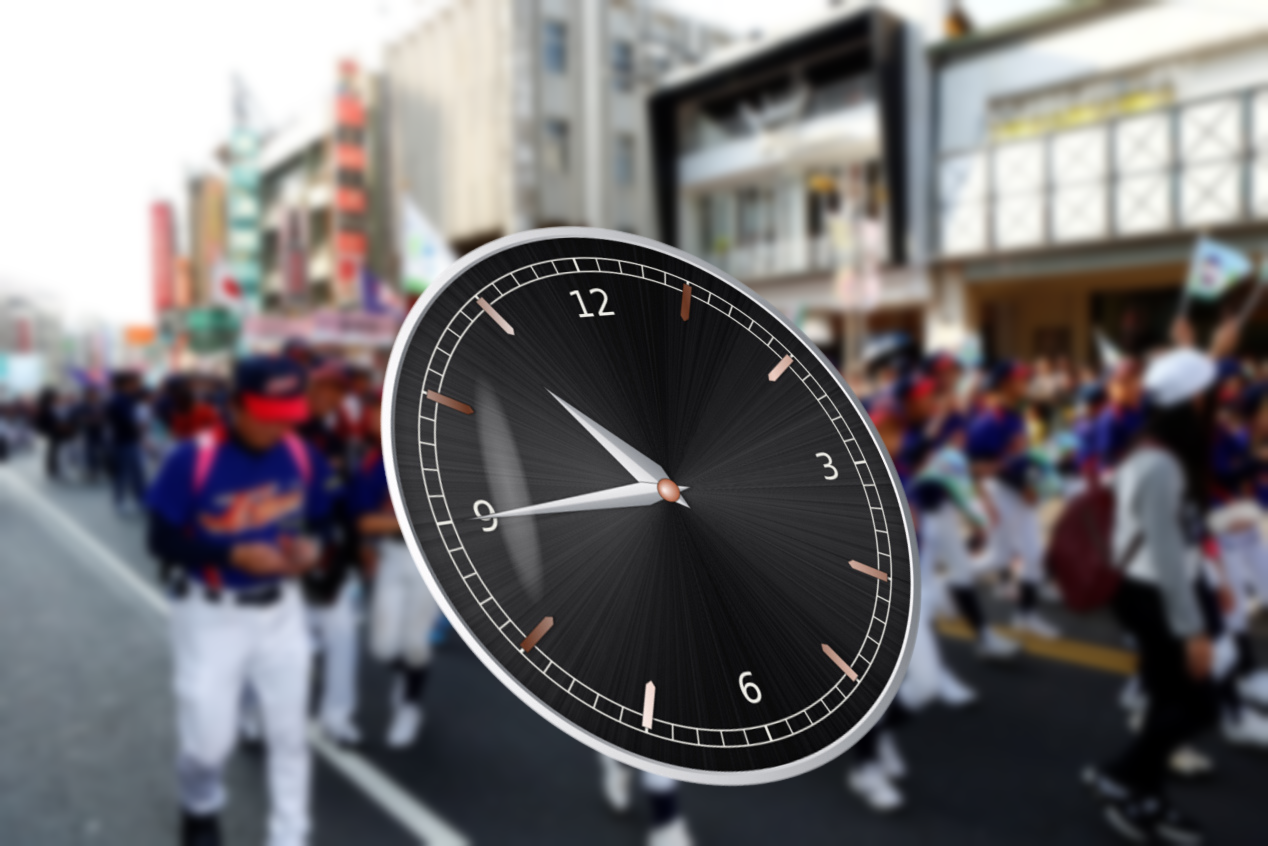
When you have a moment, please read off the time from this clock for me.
10:45
